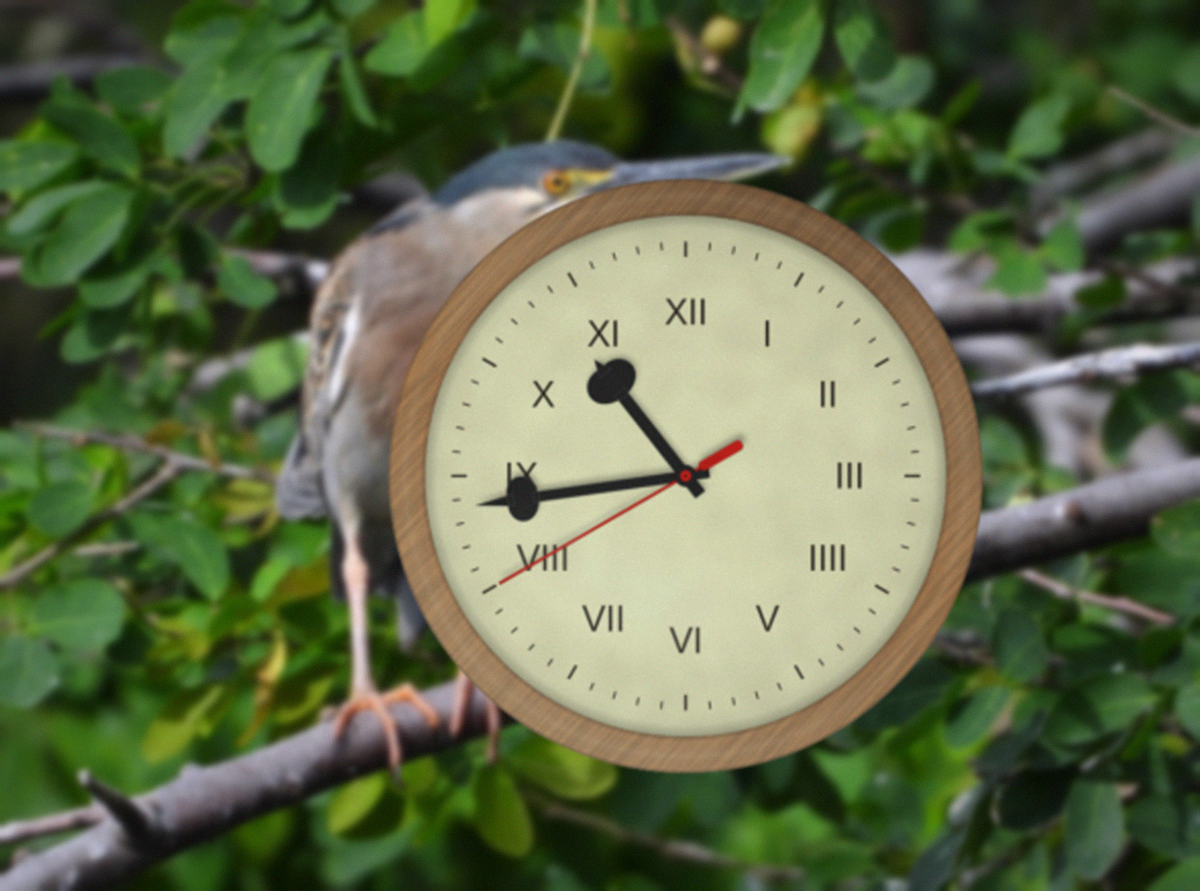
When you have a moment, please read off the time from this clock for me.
10:43:40
